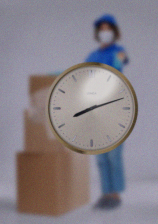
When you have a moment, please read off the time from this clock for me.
8:12
